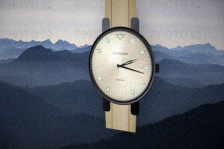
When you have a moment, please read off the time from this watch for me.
2:17
